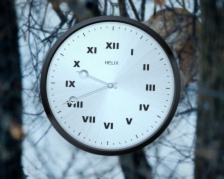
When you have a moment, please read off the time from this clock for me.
9:41
